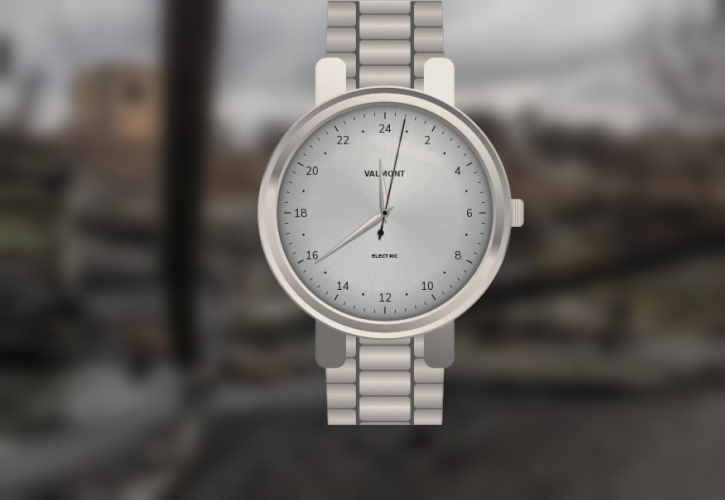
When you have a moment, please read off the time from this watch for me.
23:39:02
